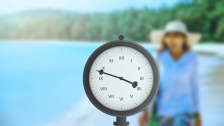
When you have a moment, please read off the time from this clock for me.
3:48
